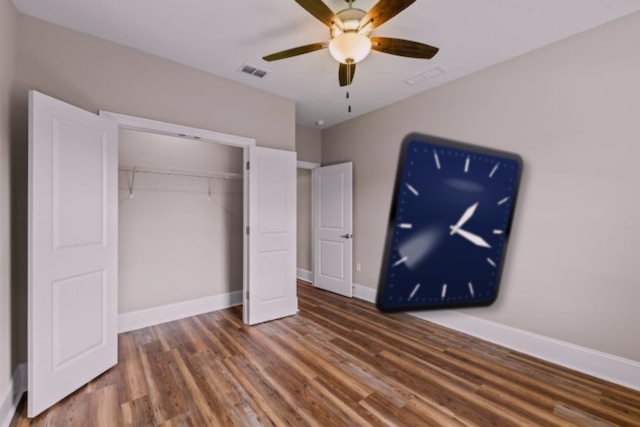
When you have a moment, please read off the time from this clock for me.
1:18
